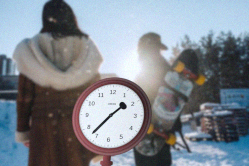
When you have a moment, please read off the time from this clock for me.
1:37
